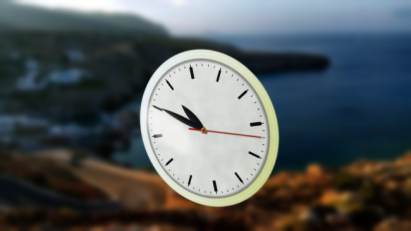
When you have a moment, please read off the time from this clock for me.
10:50:17
